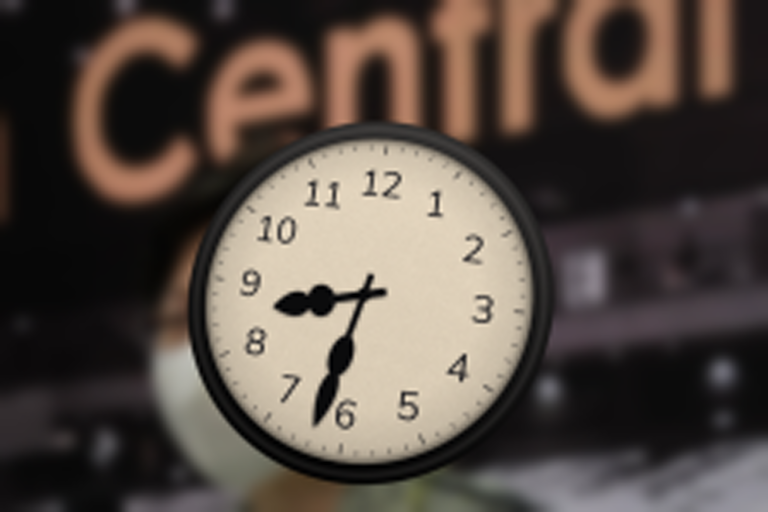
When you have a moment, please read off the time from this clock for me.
8:32
